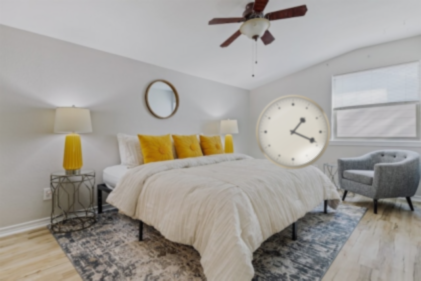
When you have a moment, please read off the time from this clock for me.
1:19
